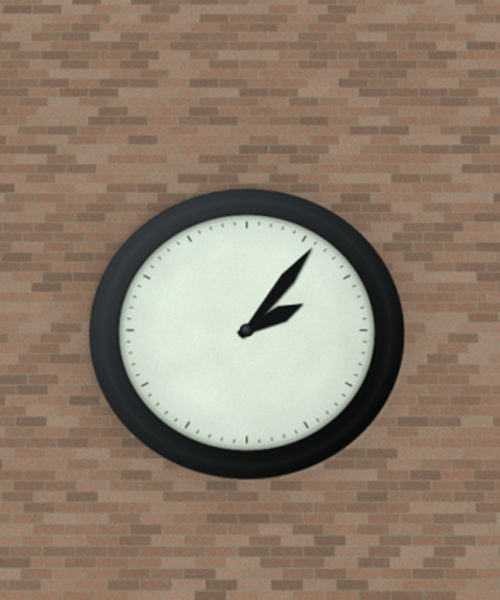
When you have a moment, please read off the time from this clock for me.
2:06
